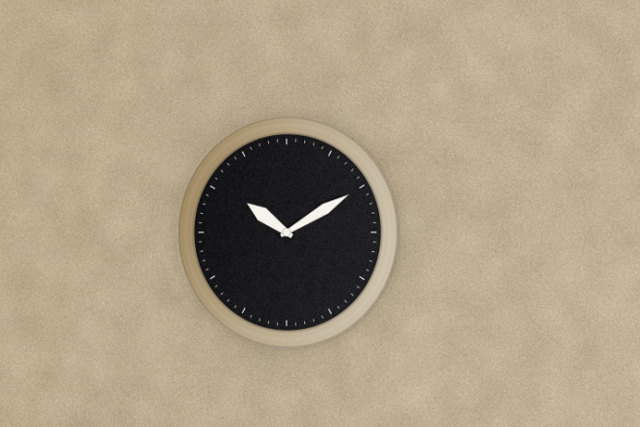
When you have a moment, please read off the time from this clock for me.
10:10
